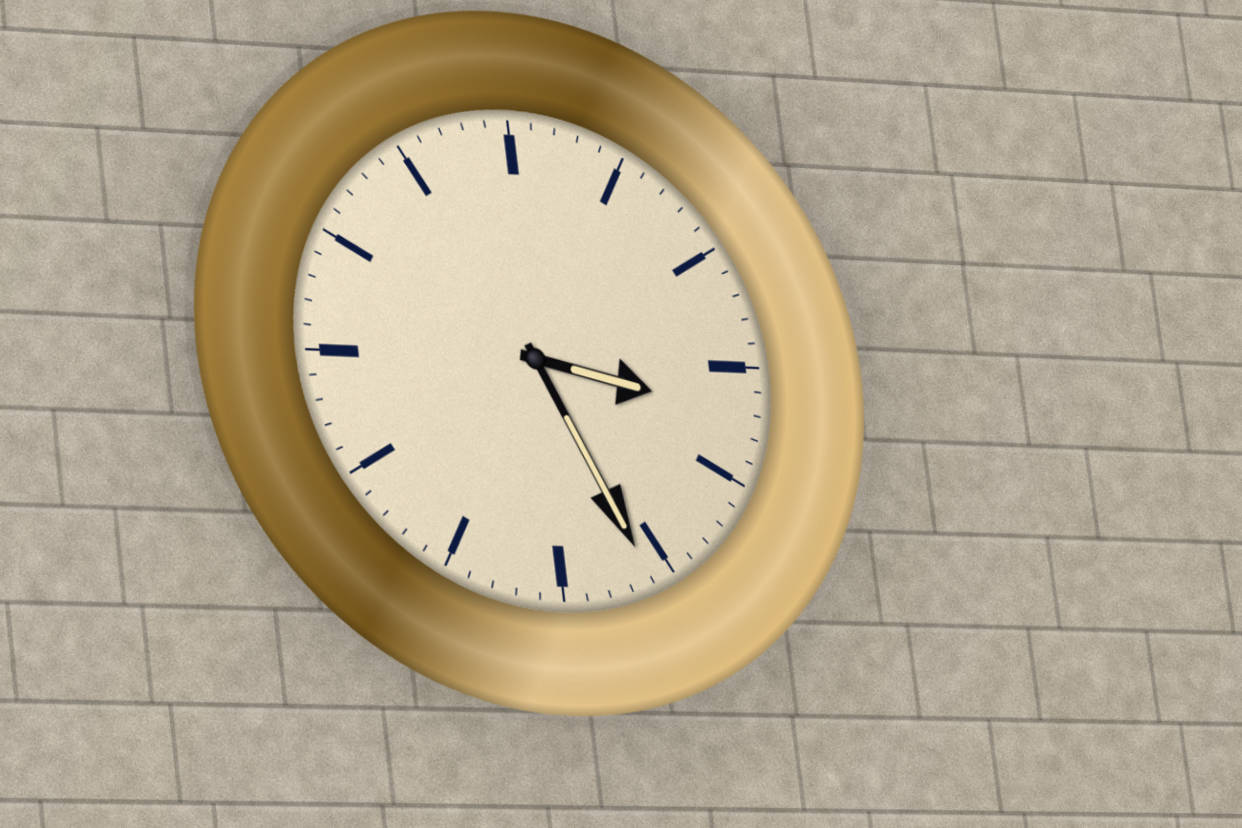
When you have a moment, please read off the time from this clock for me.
3:26
